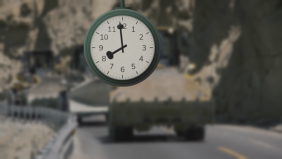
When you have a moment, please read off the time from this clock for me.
7:59
